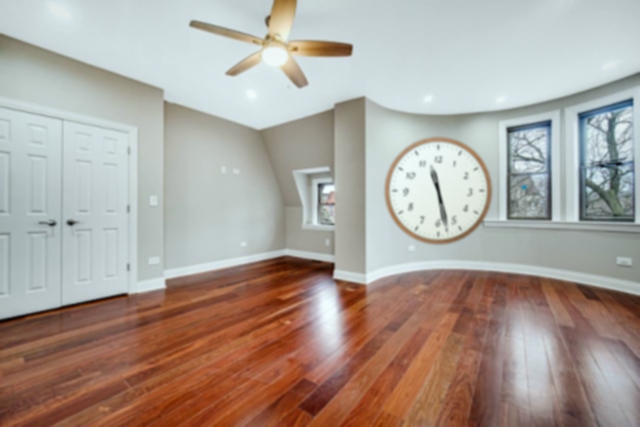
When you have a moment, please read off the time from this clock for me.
11:28
